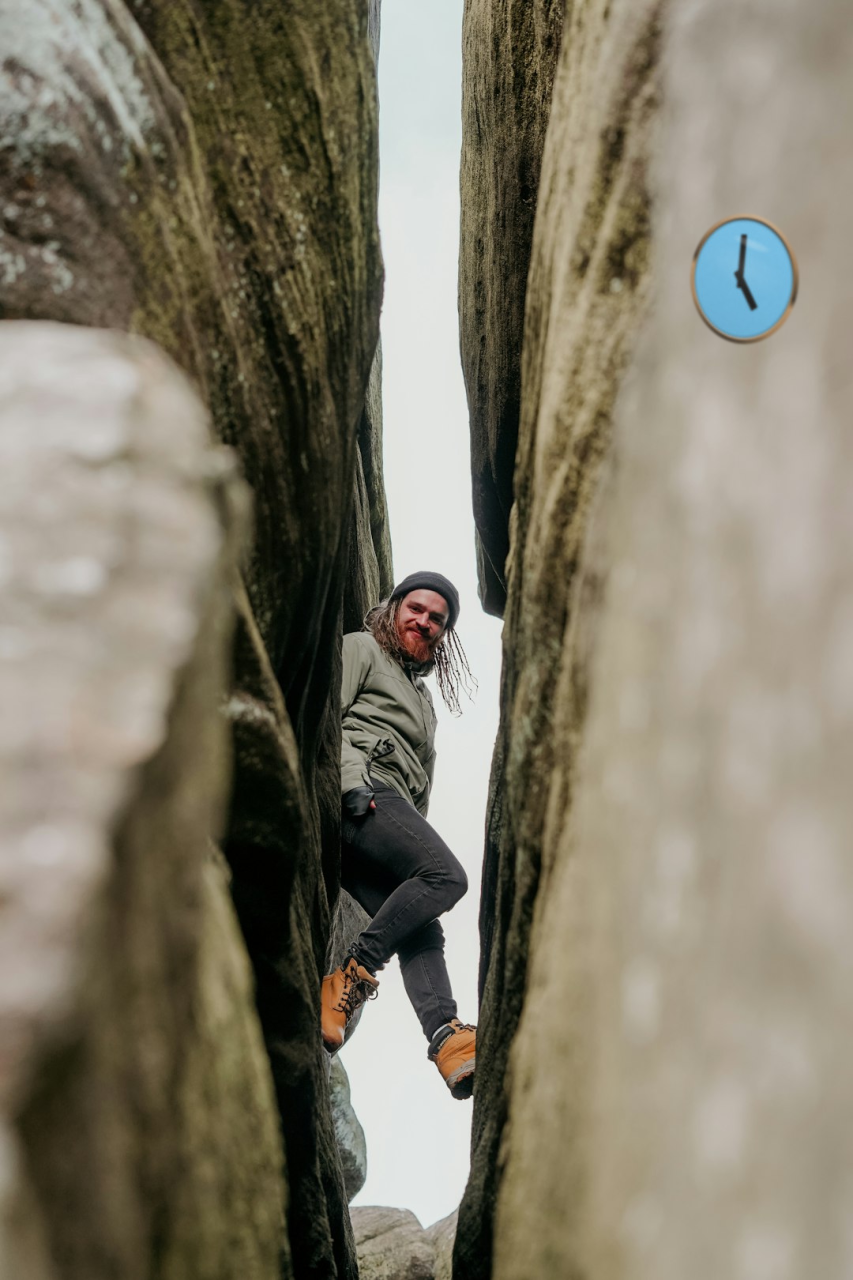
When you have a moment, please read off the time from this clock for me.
5:01
